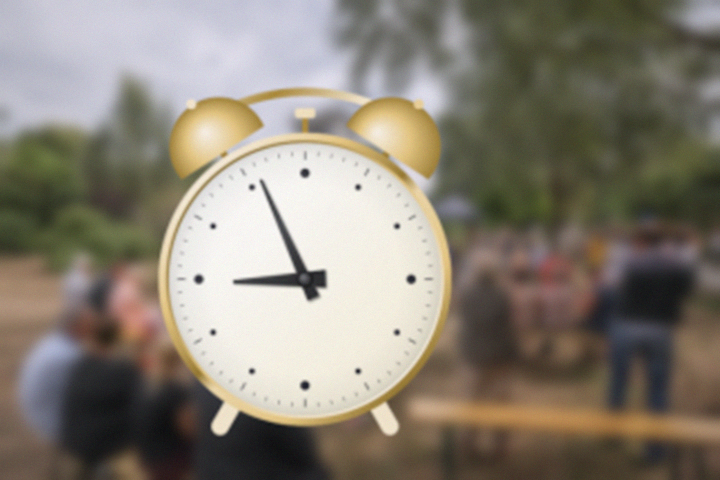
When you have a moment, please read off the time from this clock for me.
8:56
